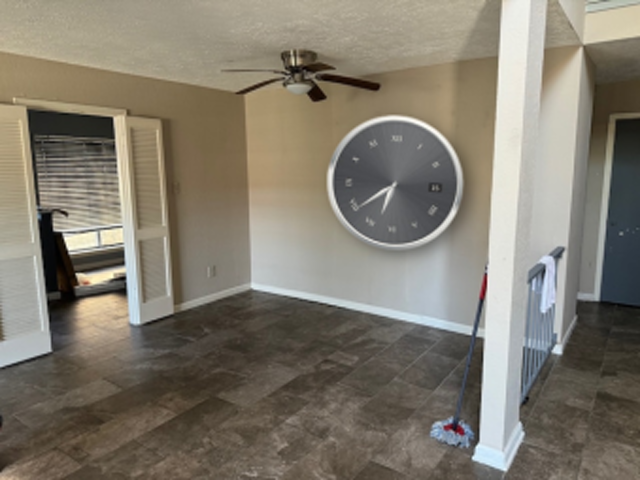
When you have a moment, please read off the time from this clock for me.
6:39
